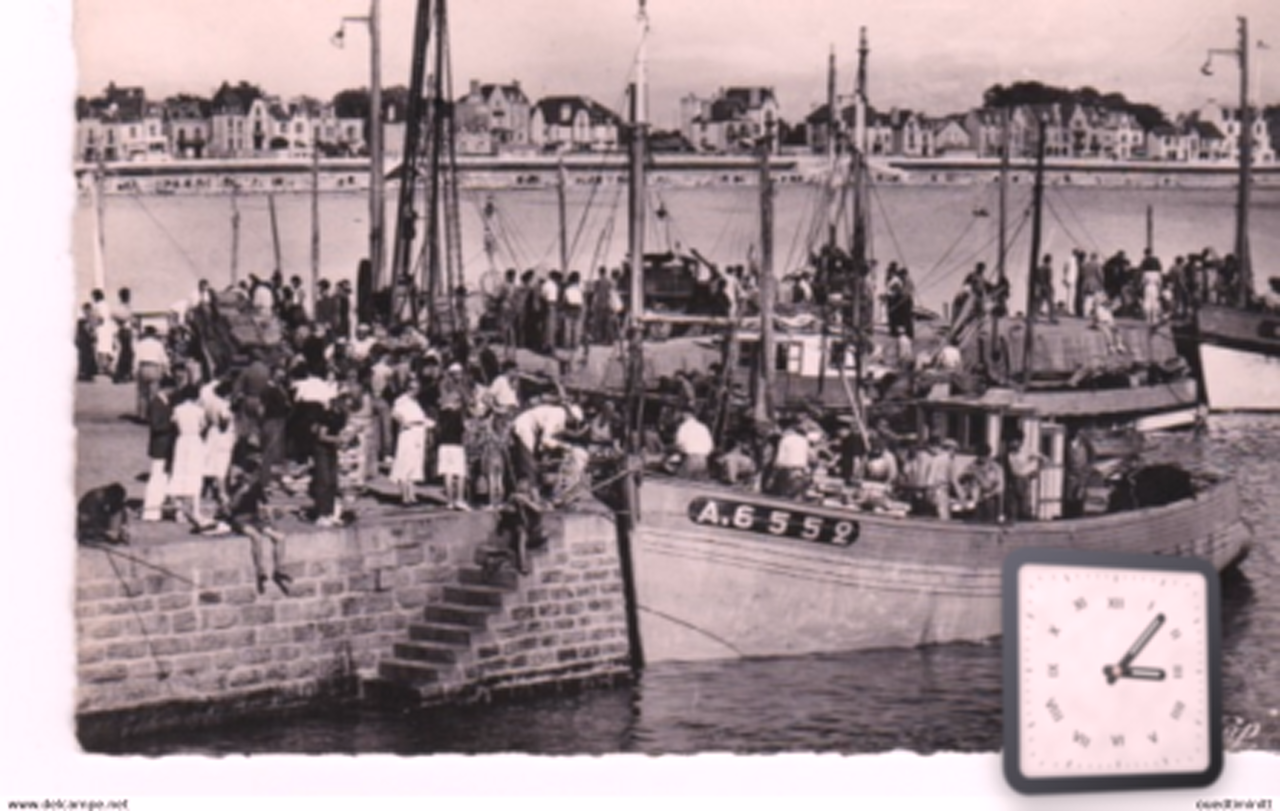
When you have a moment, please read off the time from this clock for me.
3:07
